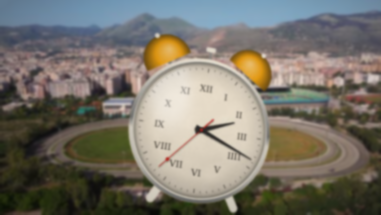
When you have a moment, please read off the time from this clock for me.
2:18:37
